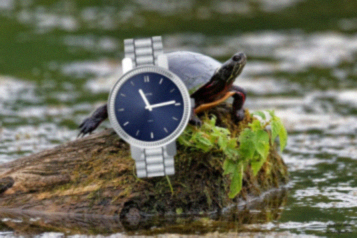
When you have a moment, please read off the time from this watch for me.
11:14
